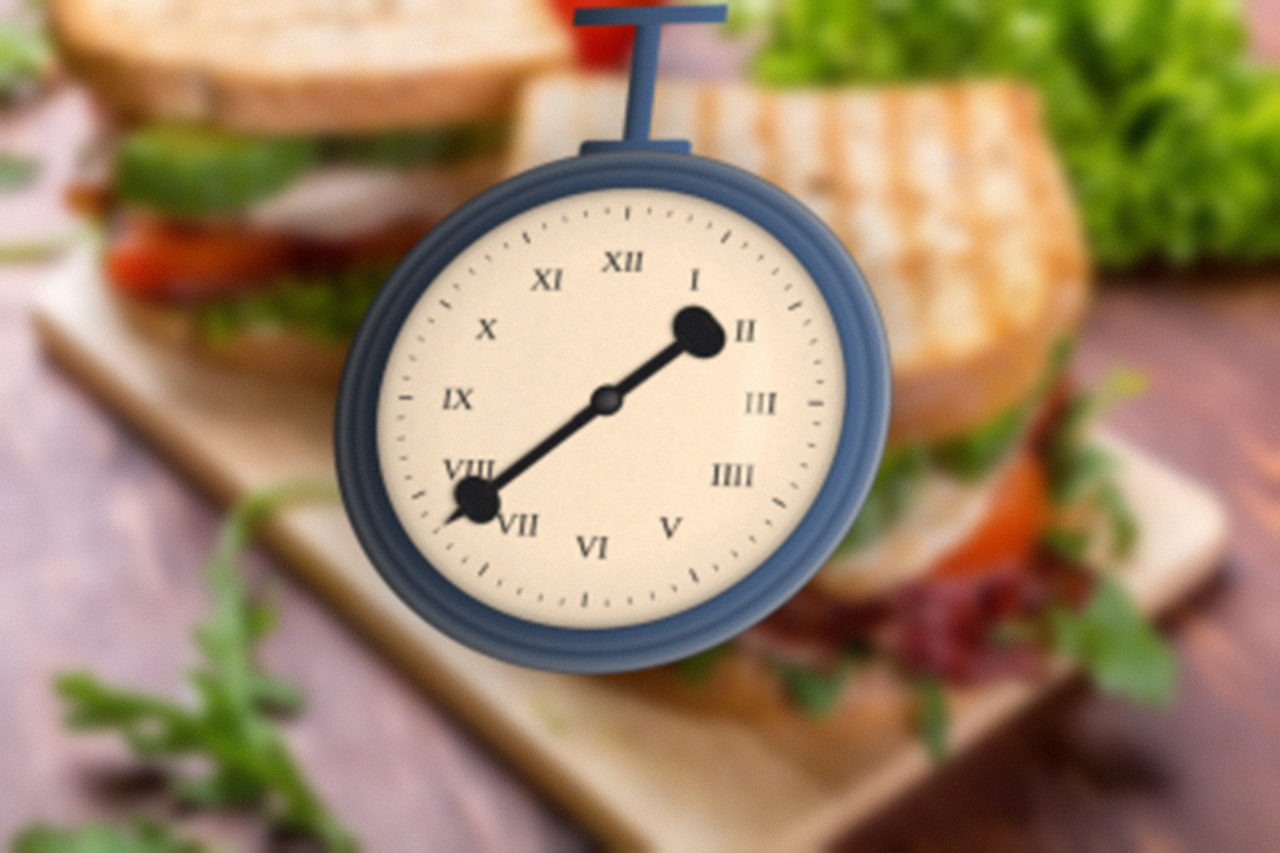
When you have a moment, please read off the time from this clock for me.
1:38
